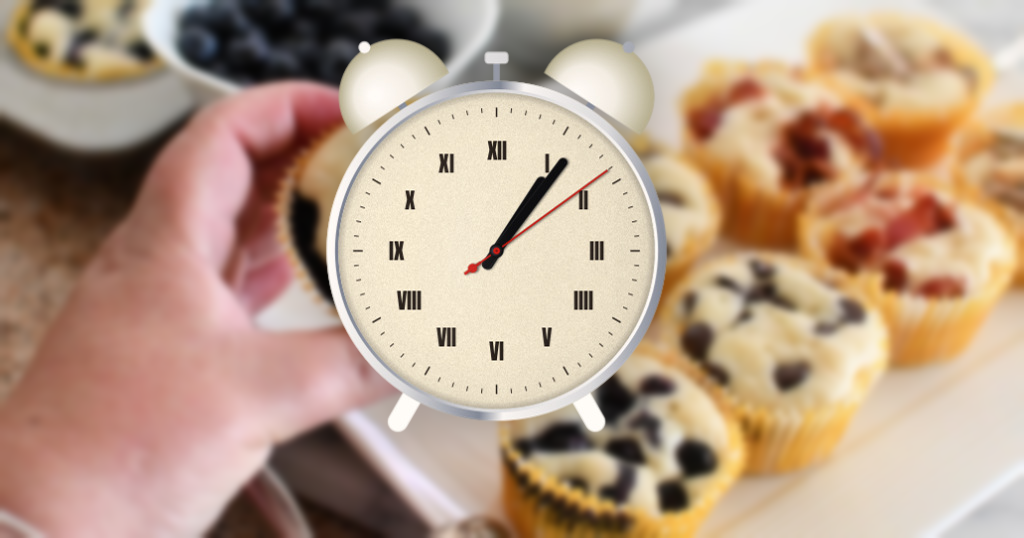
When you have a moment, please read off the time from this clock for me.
1:06:09
